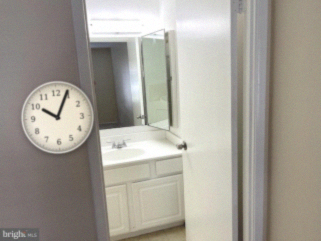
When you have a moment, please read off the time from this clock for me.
10:04
